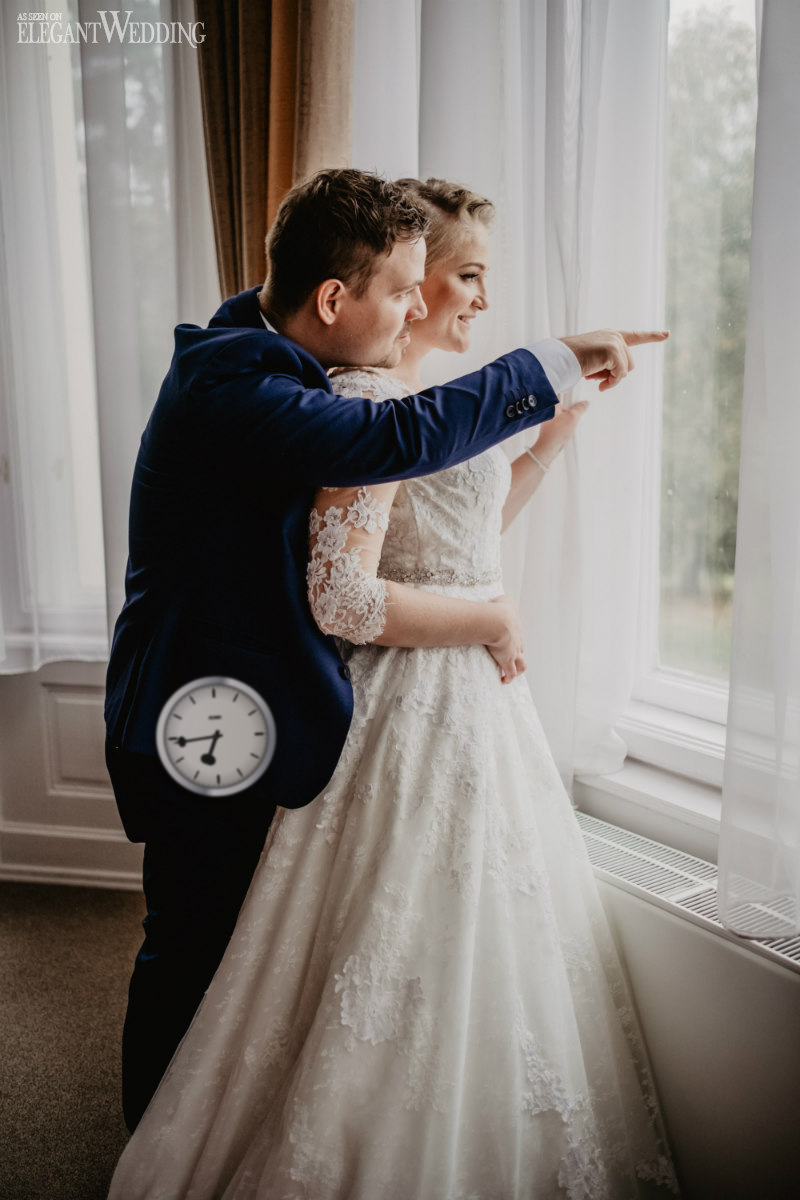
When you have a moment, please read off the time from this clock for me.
6:44
